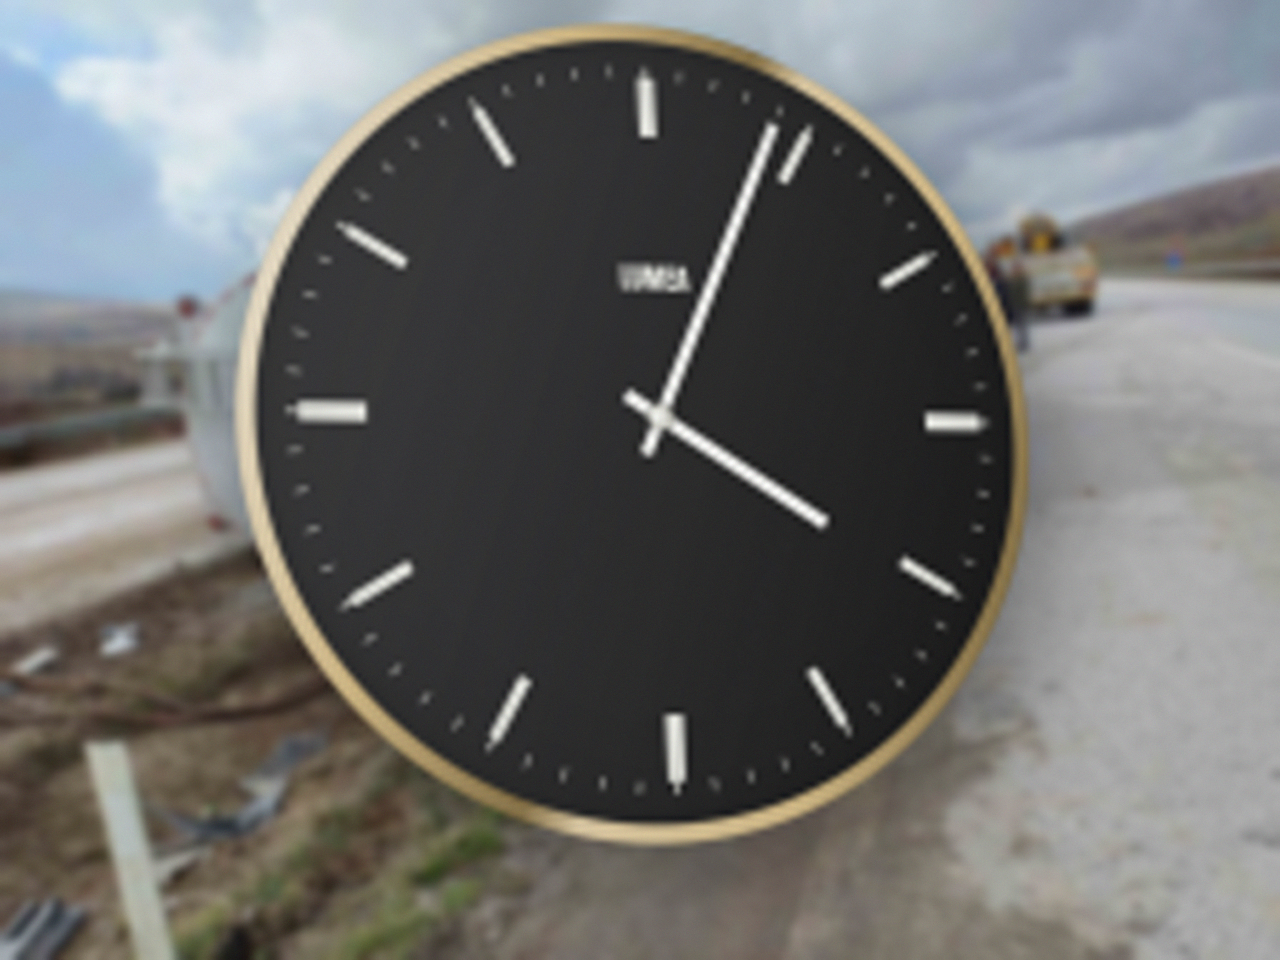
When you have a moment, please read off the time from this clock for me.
4:04
